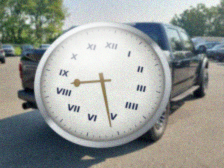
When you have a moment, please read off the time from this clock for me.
8:26
